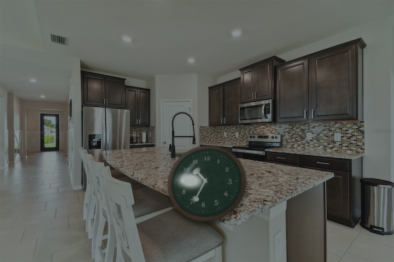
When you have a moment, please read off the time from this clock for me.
10:34
